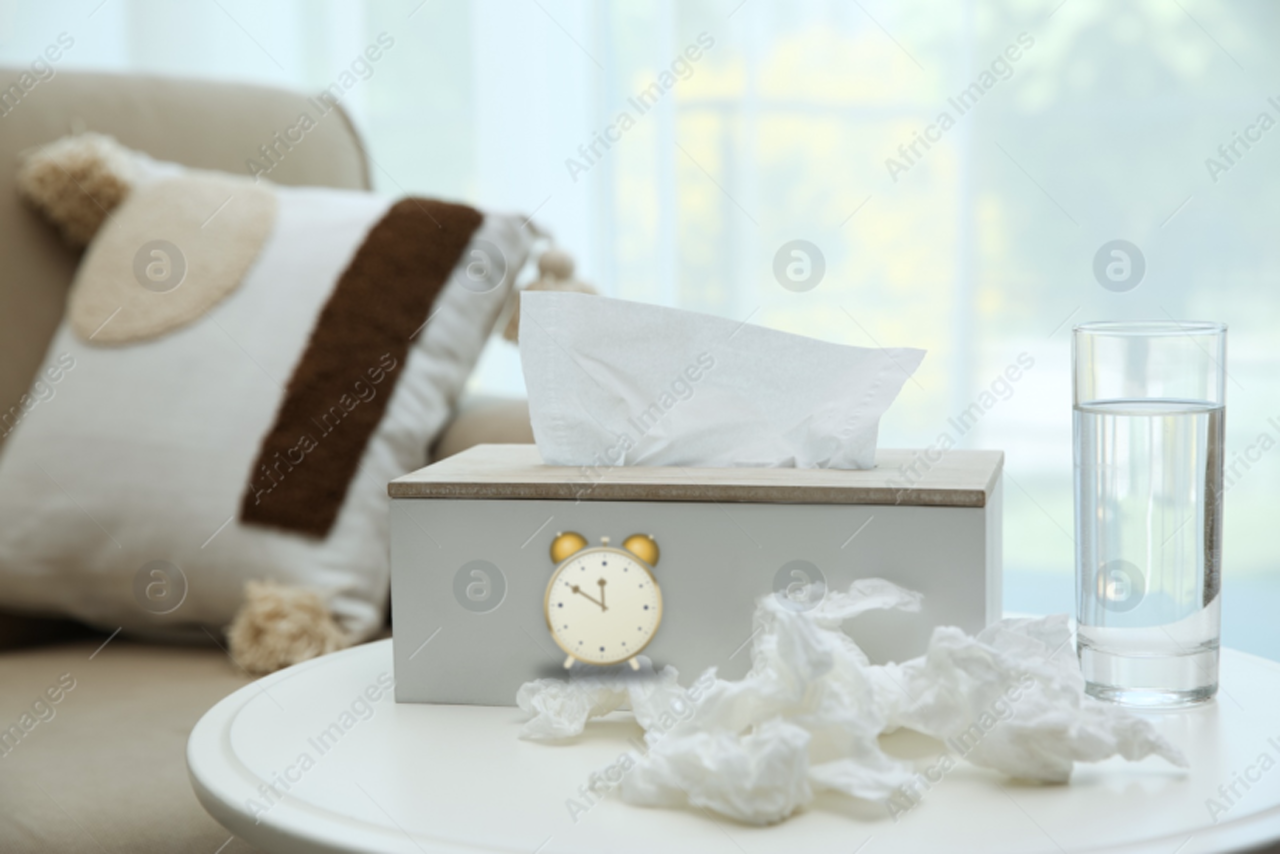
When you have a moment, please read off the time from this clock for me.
11:50
